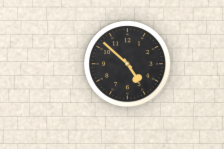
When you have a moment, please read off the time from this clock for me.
4:52
